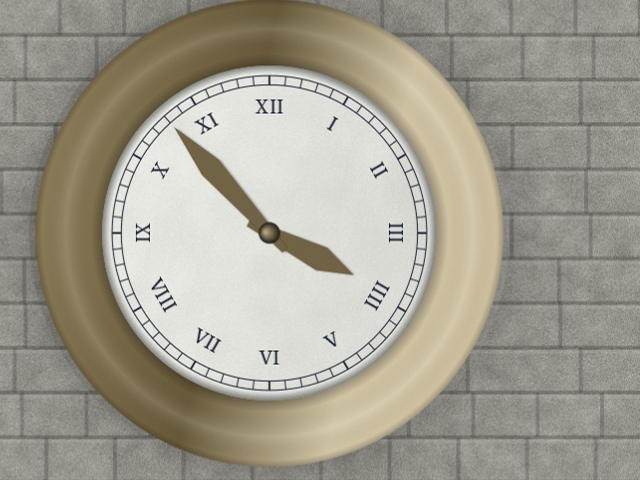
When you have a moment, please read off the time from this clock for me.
3:53
